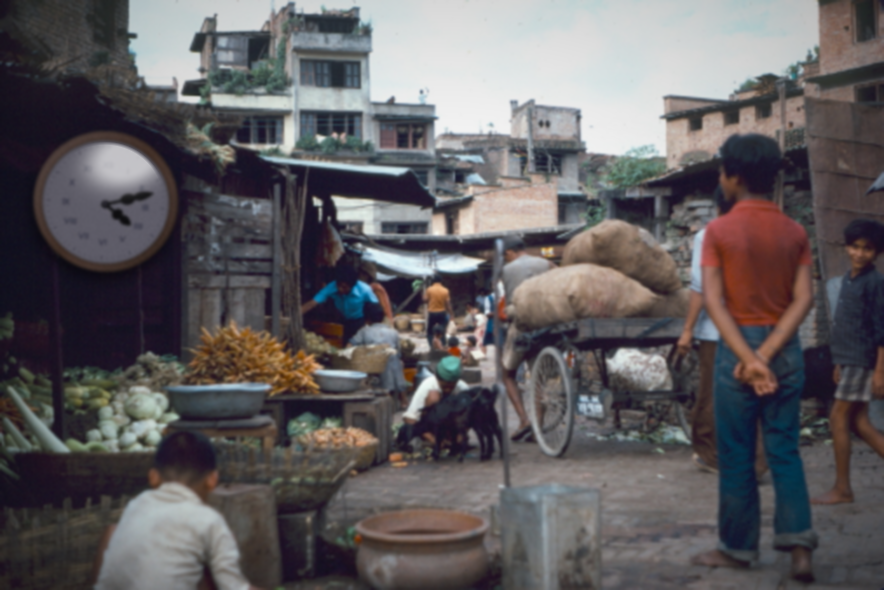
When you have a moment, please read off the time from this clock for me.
4:12
